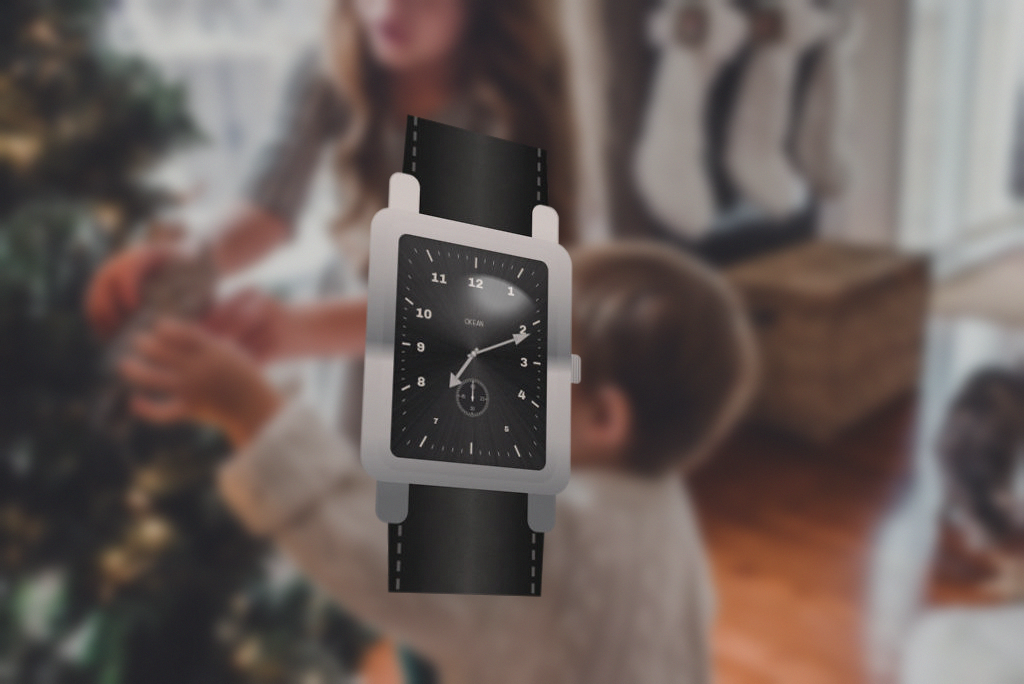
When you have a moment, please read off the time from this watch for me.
7:11
